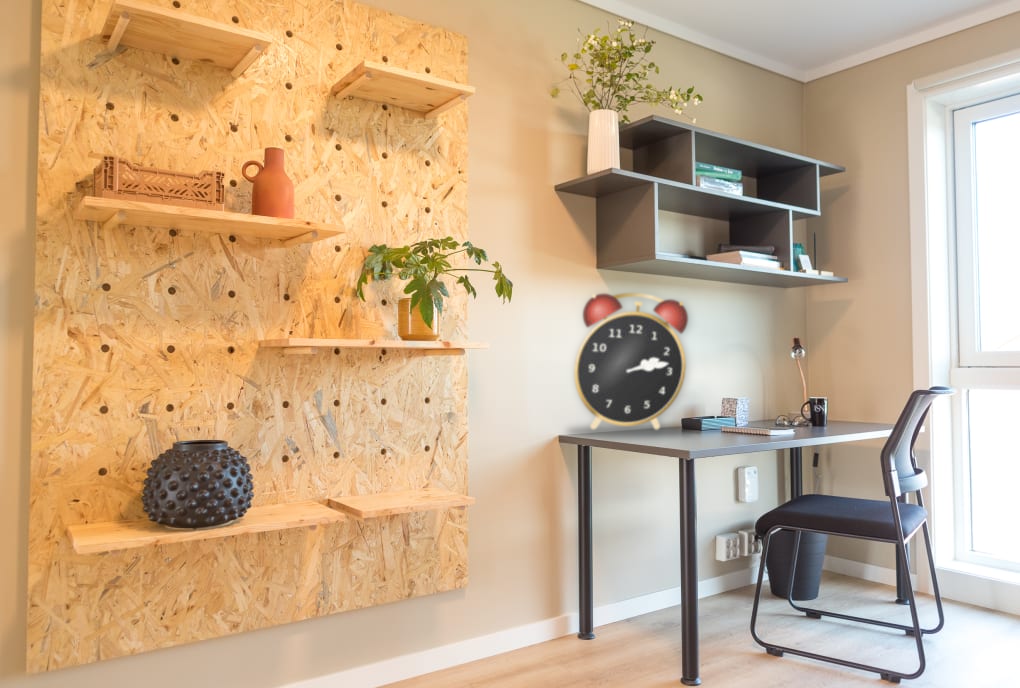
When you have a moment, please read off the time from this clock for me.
2:13
